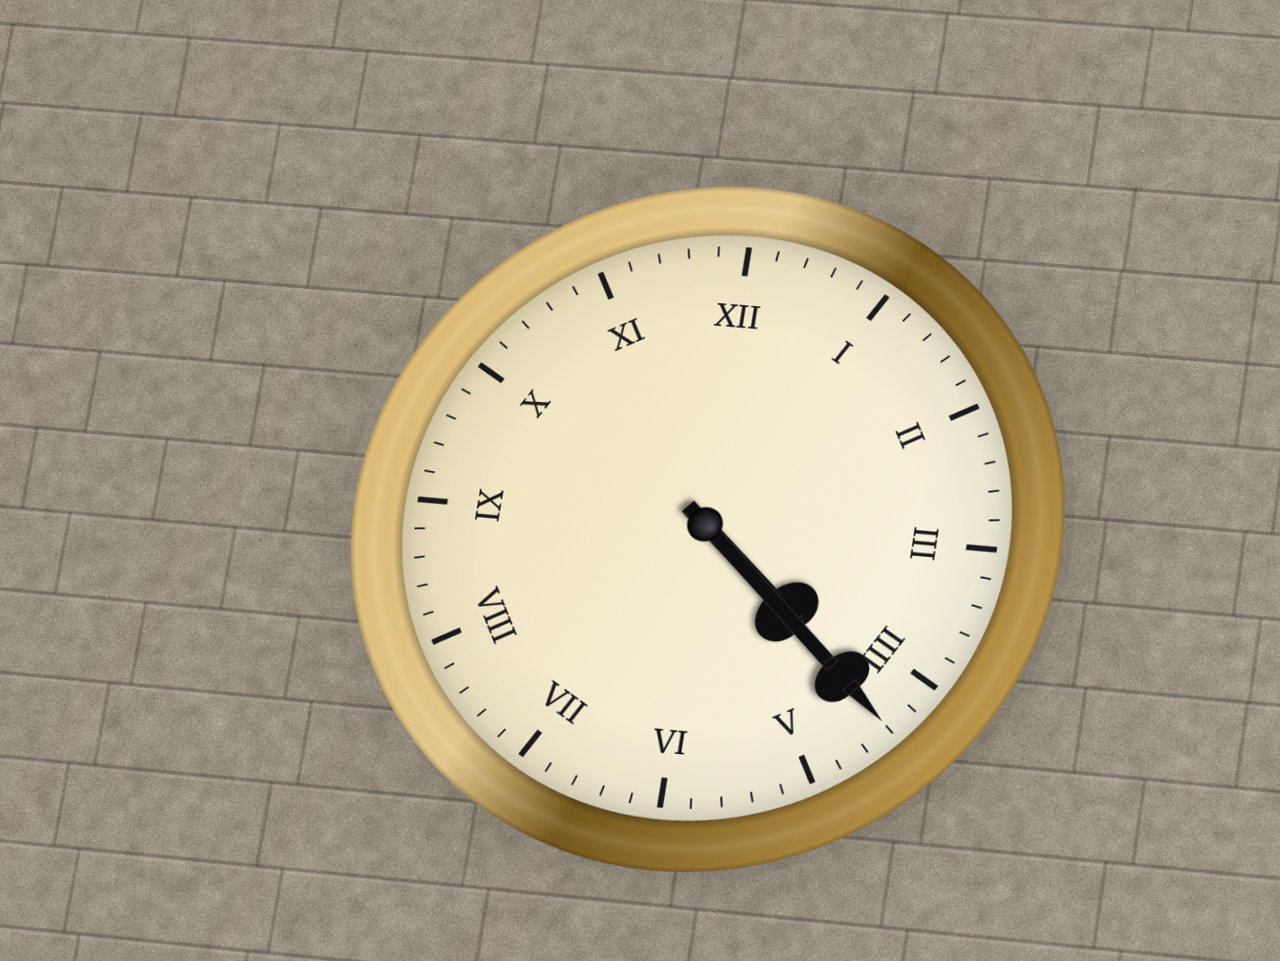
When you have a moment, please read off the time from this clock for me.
4:22
